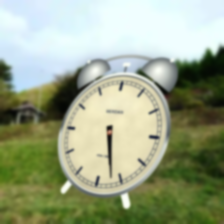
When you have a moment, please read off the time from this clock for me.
5:27
